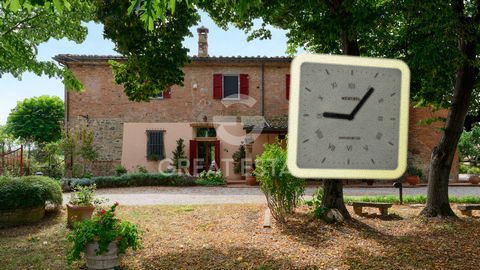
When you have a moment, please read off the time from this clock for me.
9:06
